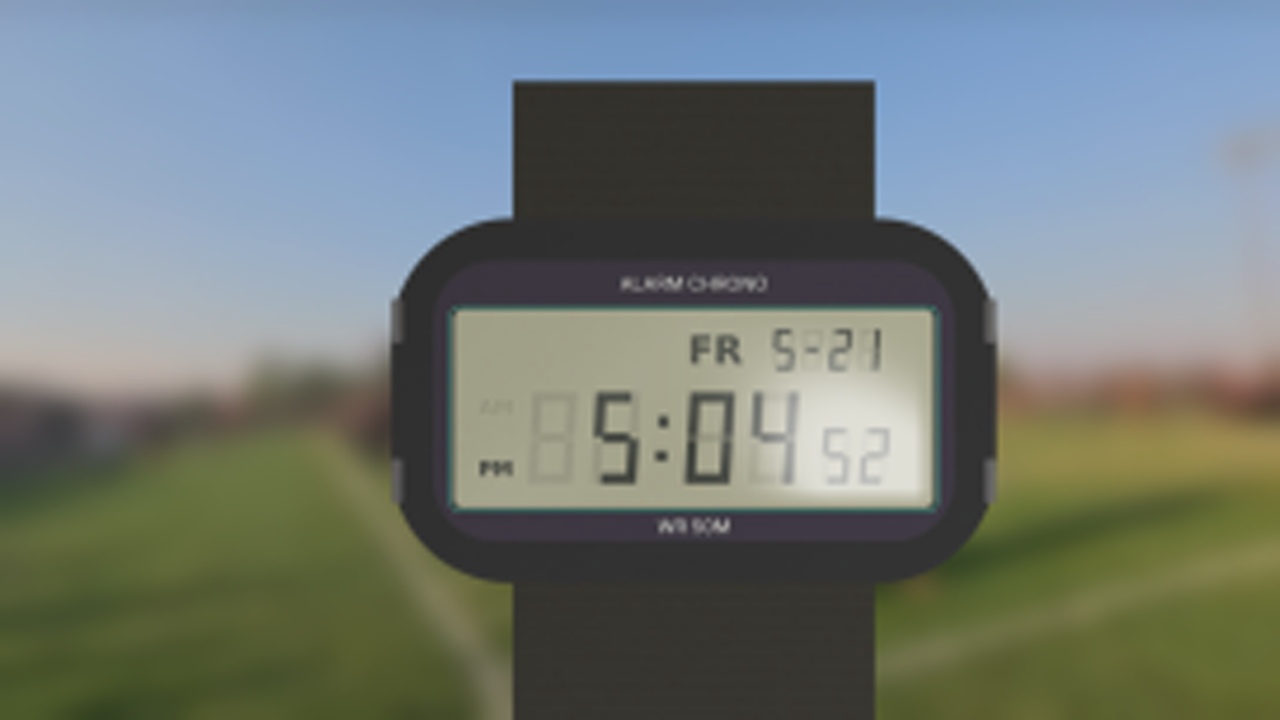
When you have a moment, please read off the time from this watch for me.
5:04:52
